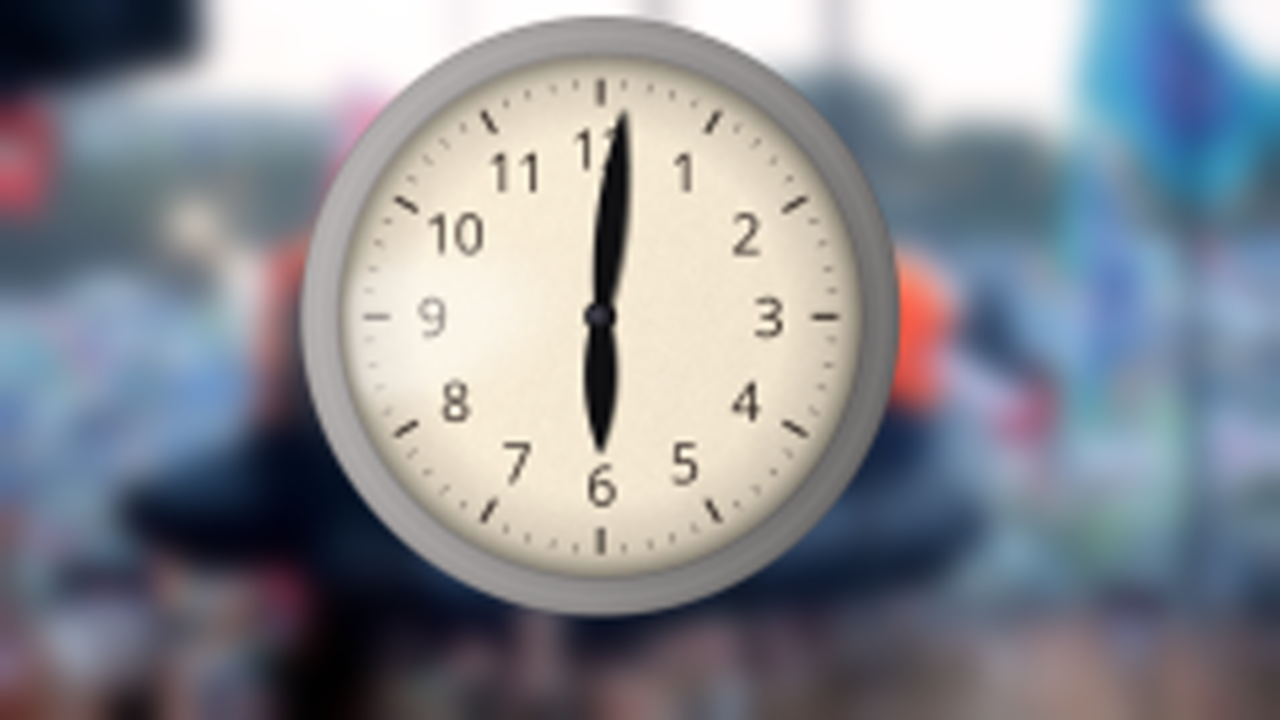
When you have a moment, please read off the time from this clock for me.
6:01
